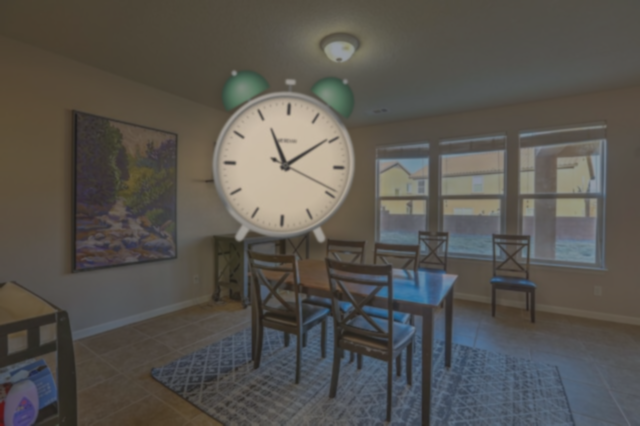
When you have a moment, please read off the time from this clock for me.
11:09:19
